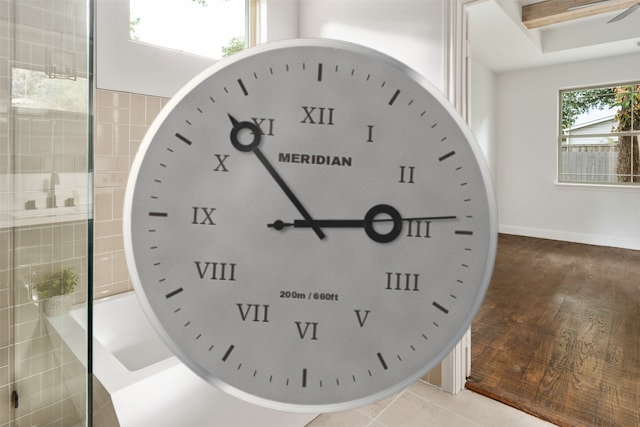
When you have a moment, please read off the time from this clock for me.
2:53:14
